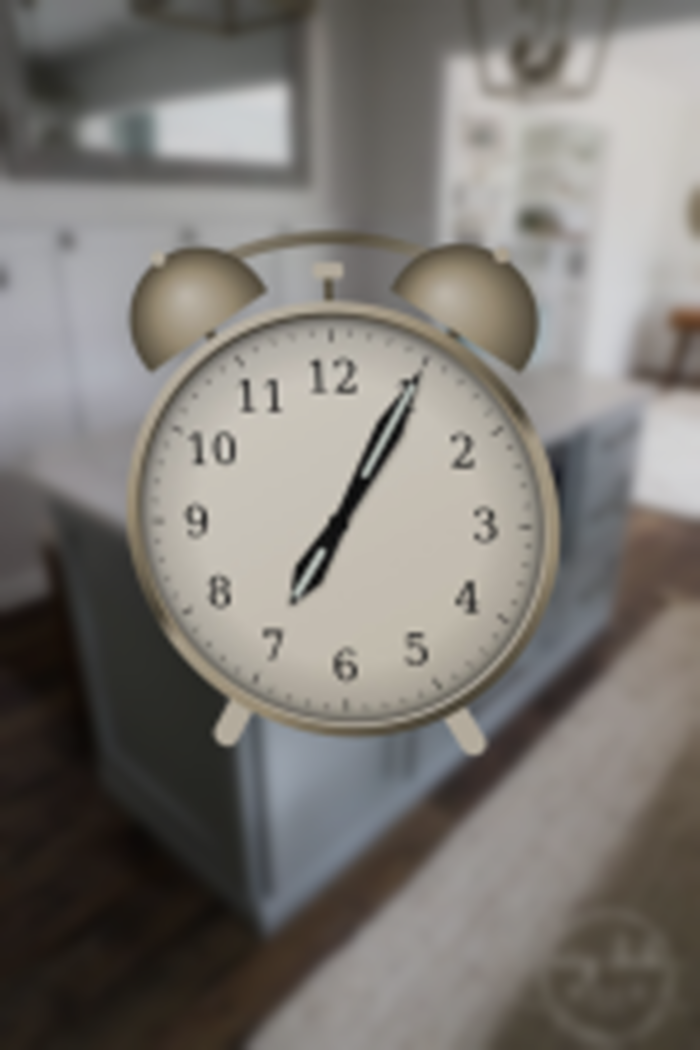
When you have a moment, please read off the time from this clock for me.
7:05
